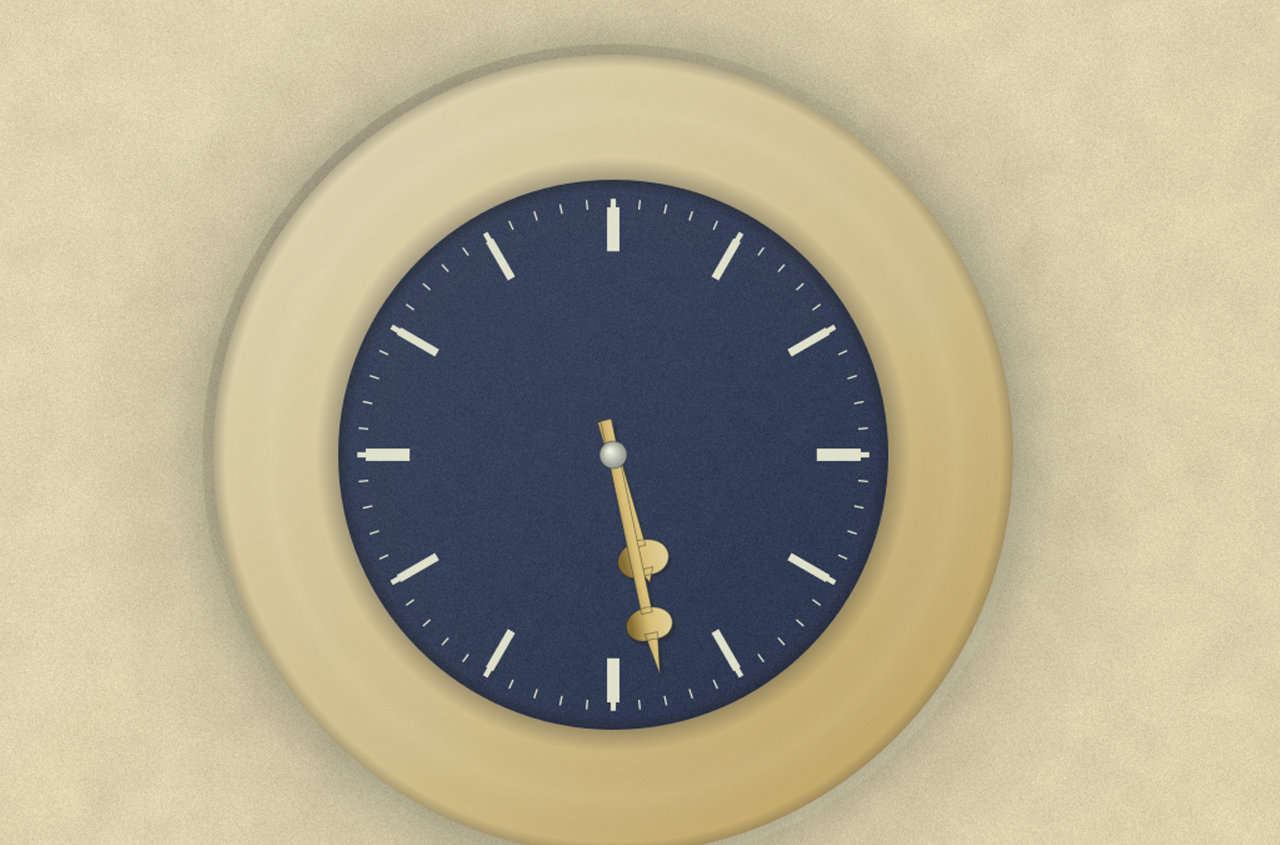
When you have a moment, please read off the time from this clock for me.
5:28
